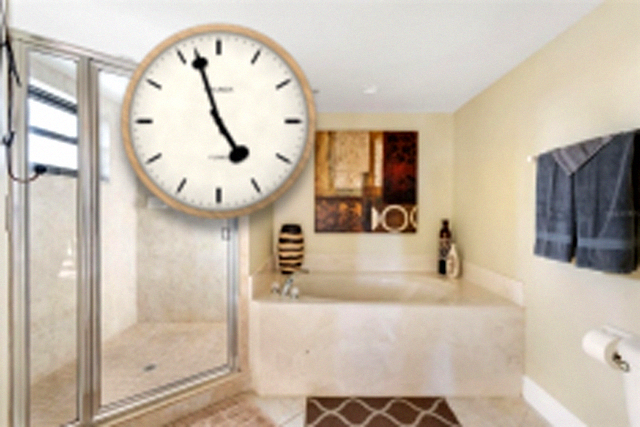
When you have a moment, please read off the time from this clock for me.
4:57
